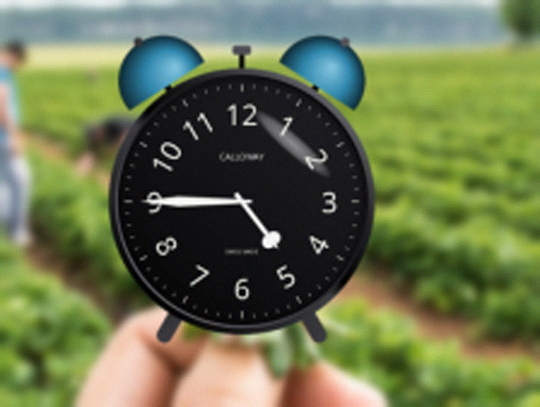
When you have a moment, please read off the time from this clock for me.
4:45
